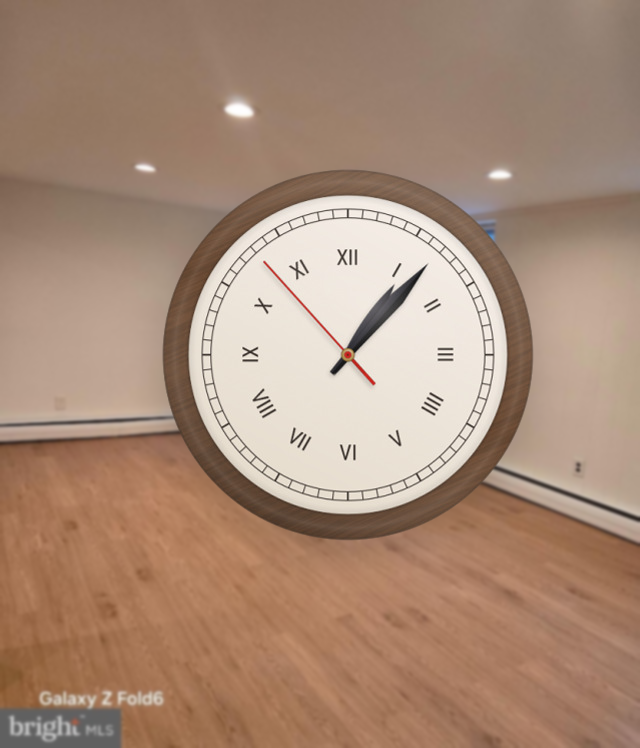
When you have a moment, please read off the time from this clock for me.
1:06:53
